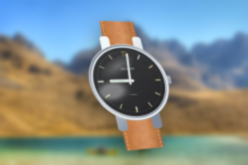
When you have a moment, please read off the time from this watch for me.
9:01
